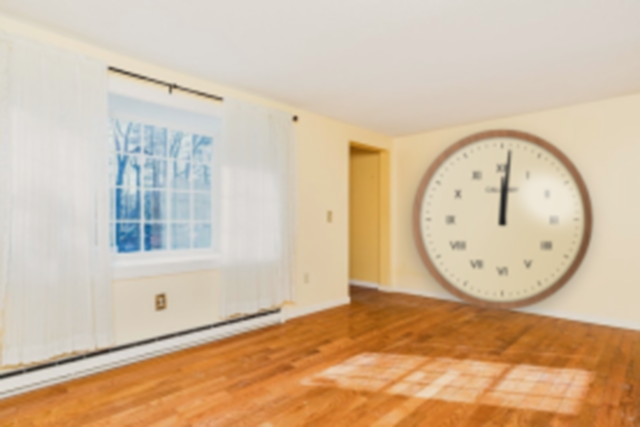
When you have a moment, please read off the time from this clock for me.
12:01
